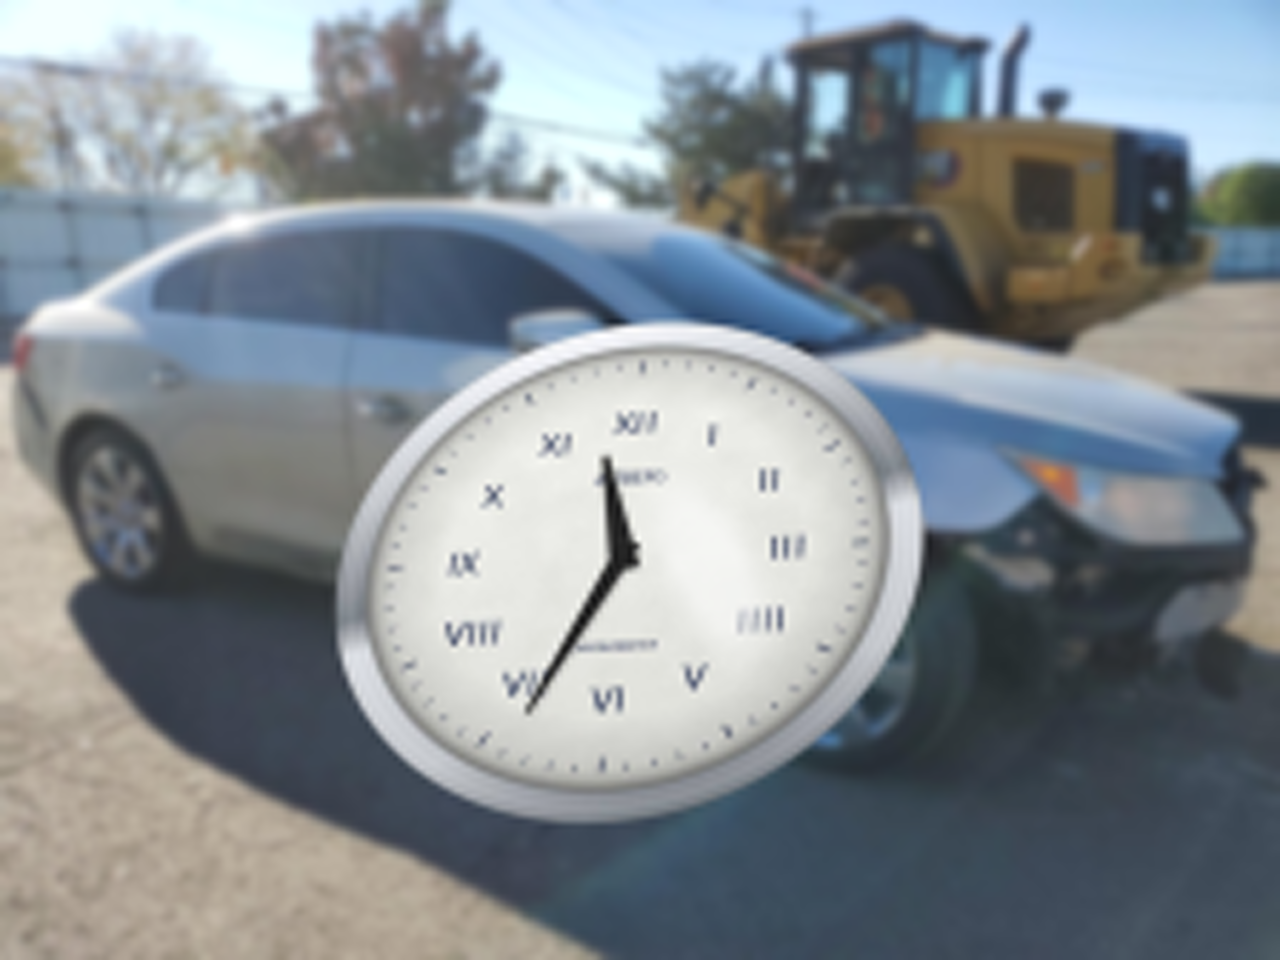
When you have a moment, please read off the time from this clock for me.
11:34
